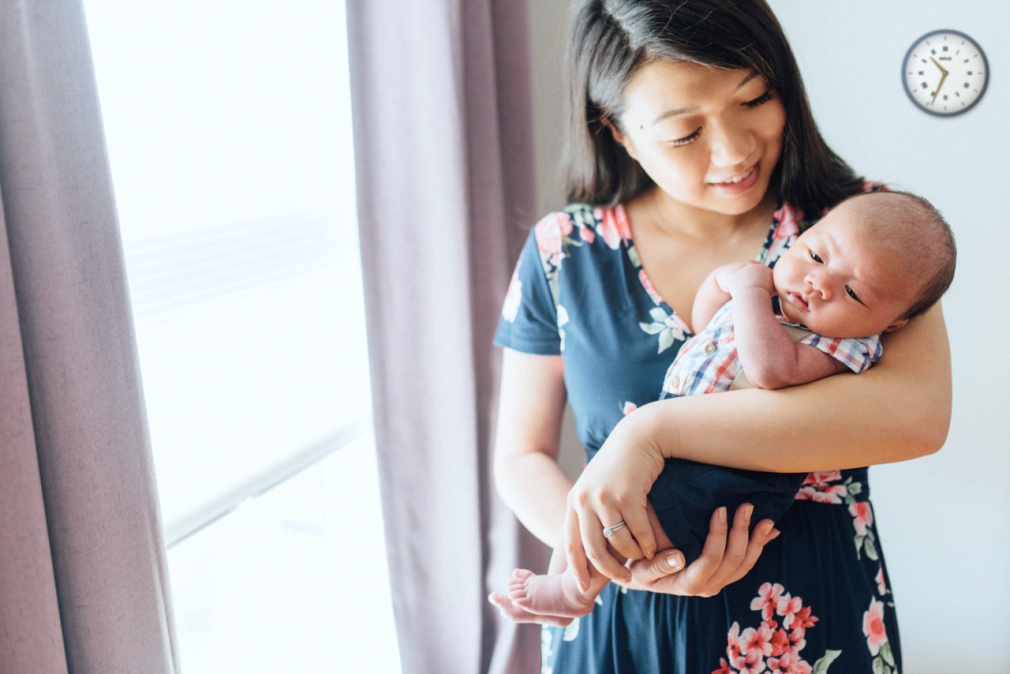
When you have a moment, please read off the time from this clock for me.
10:34
